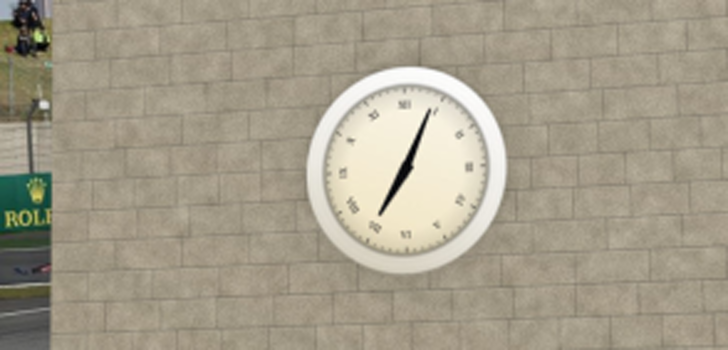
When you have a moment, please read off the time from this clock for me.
7:04
